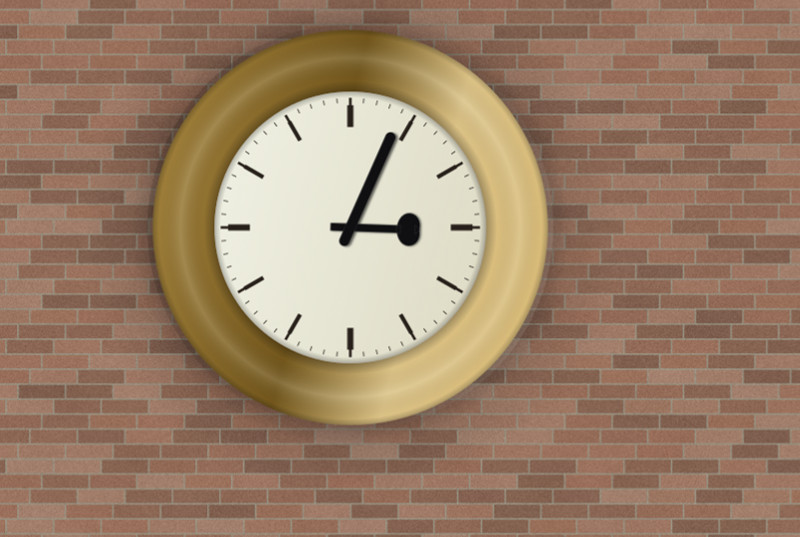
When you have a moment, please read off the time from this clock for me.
3:04
